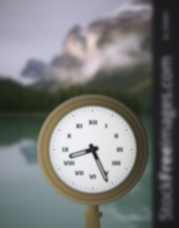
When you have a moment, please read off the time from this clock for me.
8:26
